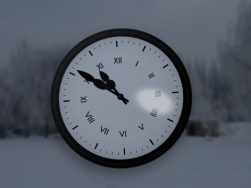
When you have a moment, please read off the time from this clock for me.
10:51
